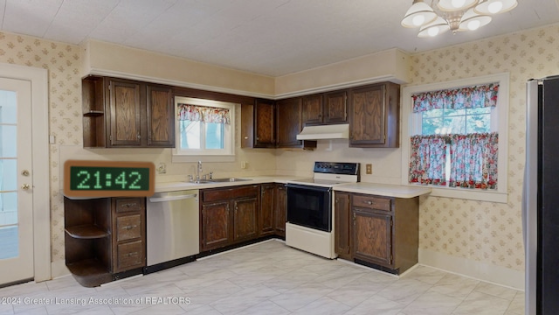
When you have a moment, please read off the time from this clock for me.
21:42
